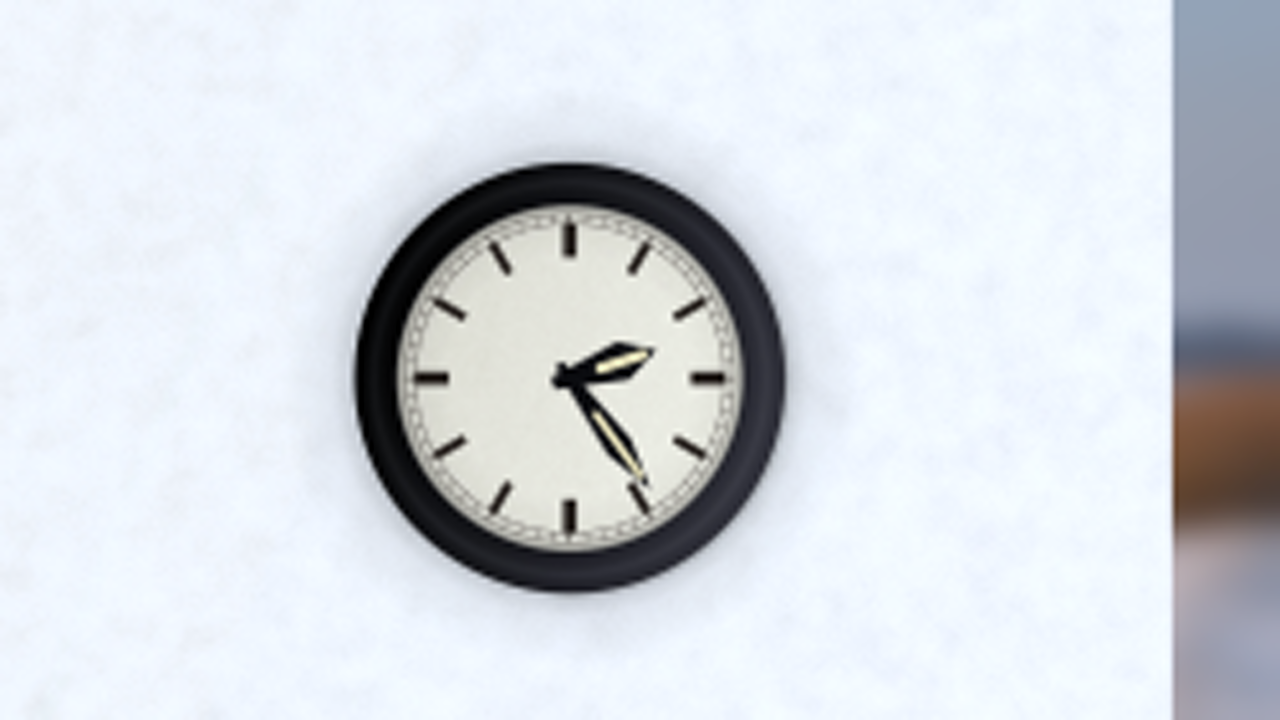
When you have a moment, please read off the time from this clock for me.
2:24
